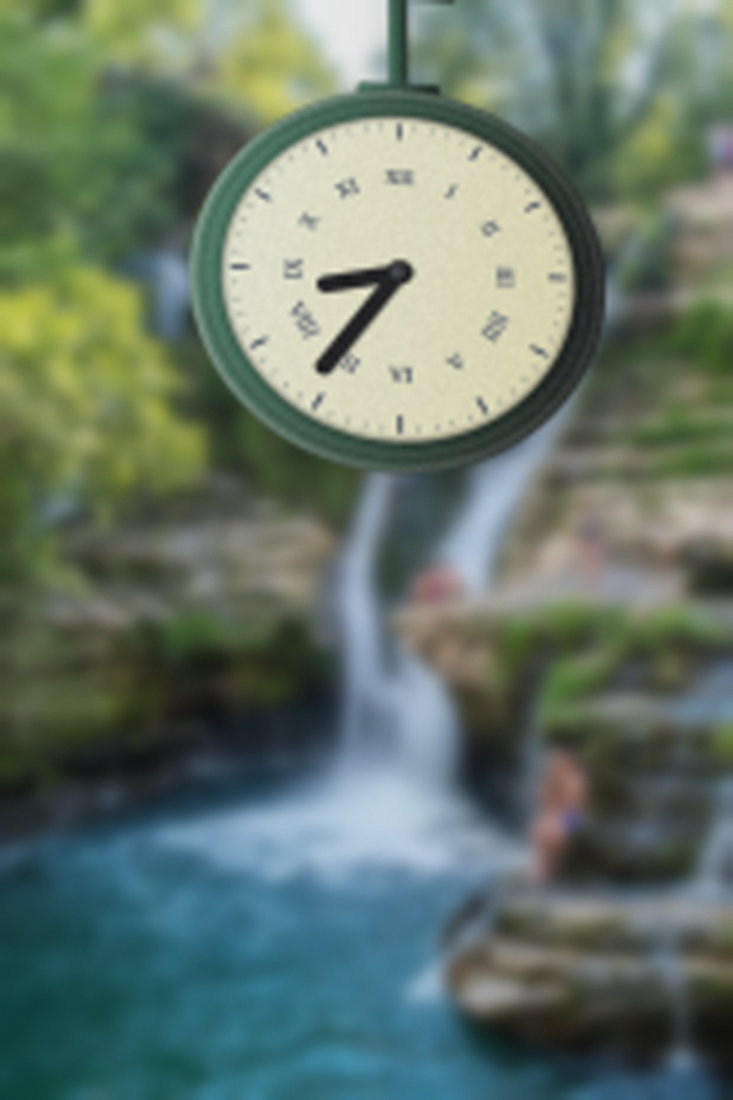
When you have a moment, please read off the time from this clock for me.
8:36
